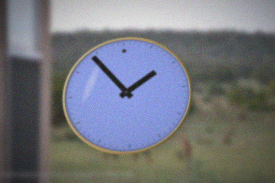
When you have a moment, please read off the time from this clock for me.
1:54
